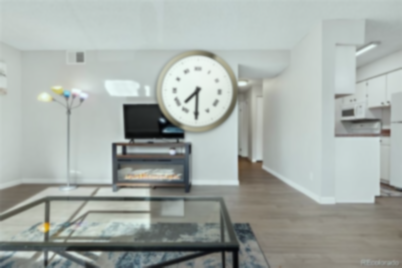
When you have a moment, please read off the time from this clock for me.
7:30
